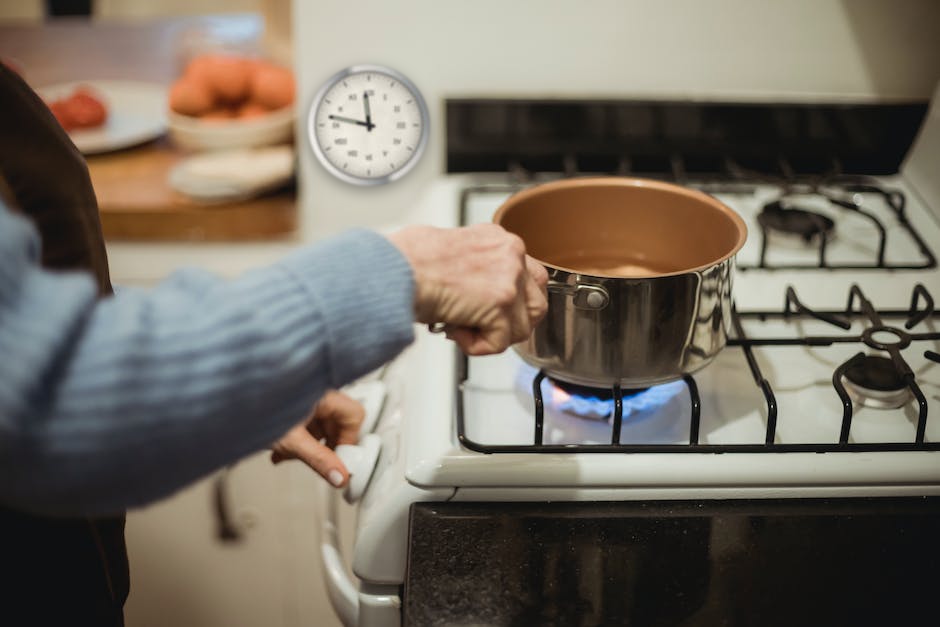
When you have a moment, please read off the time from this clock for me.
11:47
